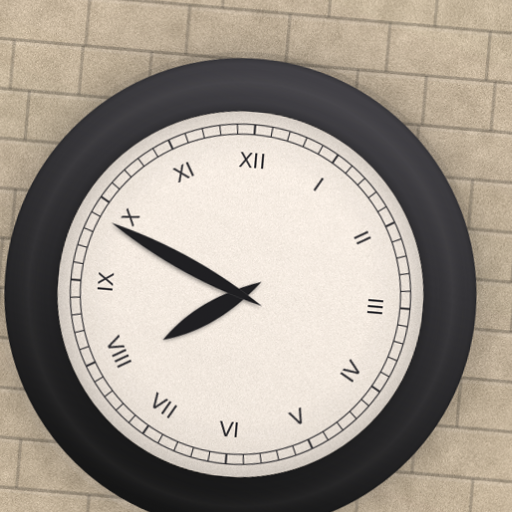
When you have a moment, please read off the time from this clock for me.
7:49
